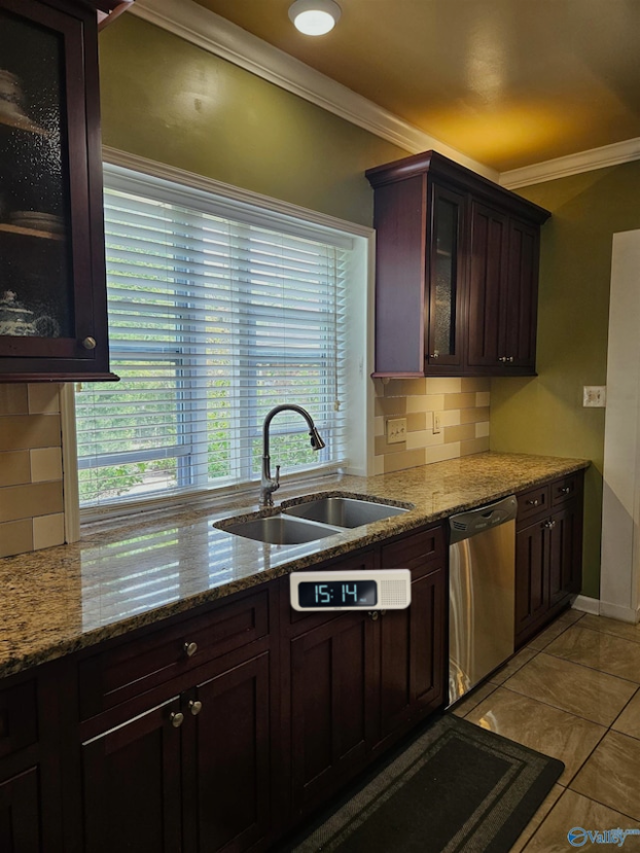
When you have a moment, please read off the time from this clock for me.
15:14
